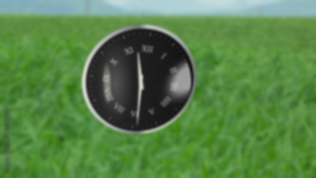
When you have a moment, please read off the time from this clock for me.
11:29
